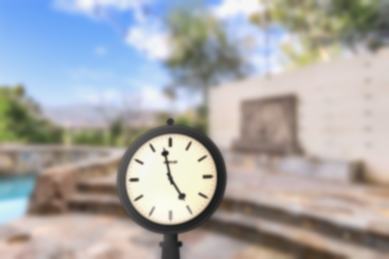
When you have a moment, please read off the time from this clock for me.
4:58
